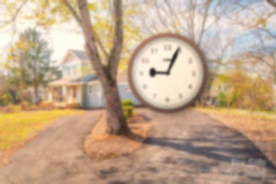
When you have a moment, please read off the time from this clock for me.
9:04
